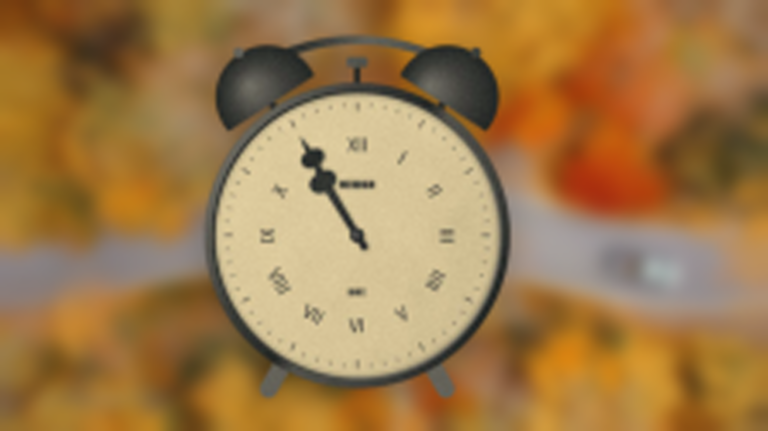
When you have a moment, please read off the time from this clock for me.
10:55
